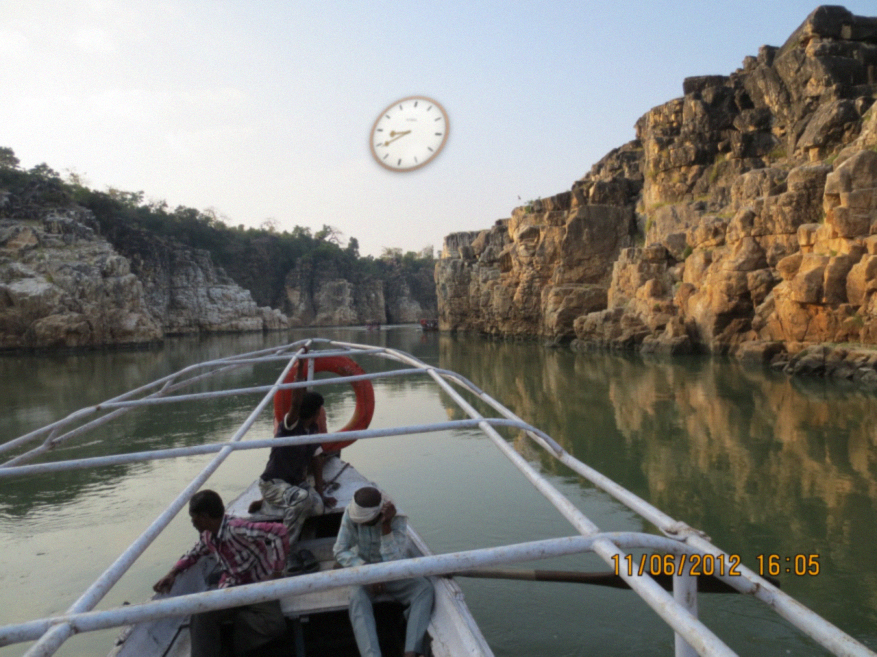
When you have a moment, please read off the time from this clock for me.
8:39
